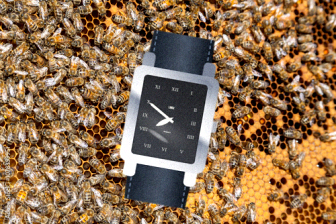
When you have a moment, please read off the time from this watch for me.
7:50
